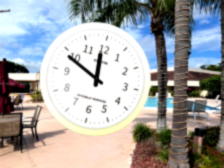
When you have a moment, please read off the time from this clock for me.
11:49
